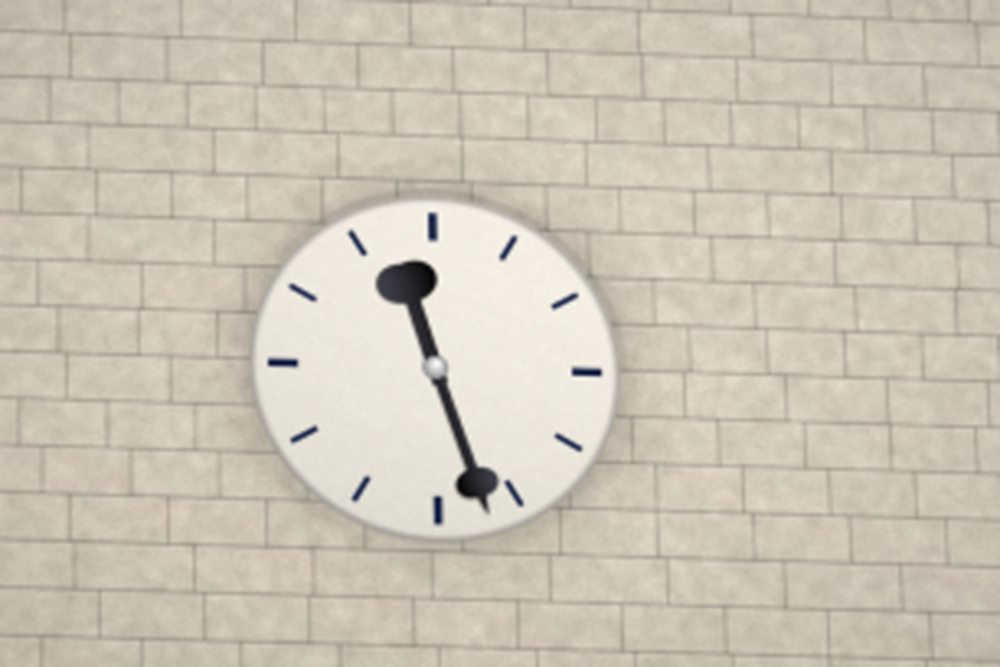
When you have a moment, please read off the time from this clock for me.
11:27
